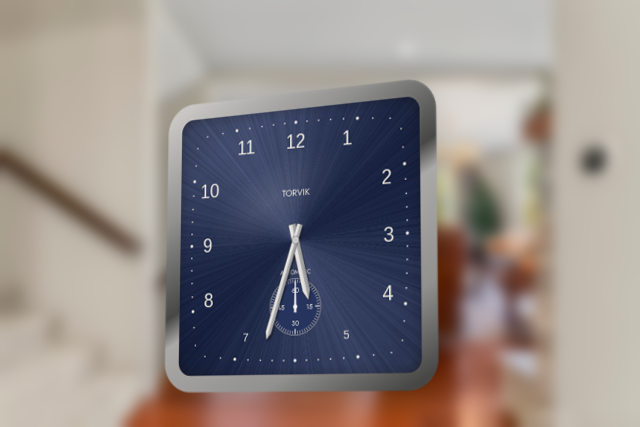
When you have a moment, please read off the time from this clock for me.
5:33
